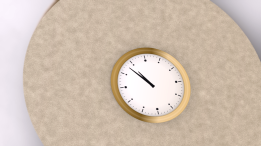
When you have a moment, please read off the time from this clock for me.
10:53
